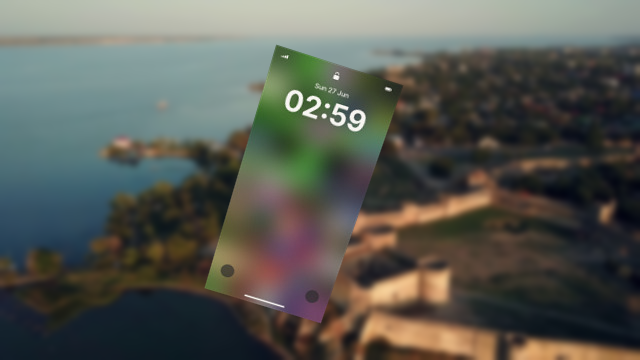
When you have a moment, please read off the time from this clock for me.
2:59
